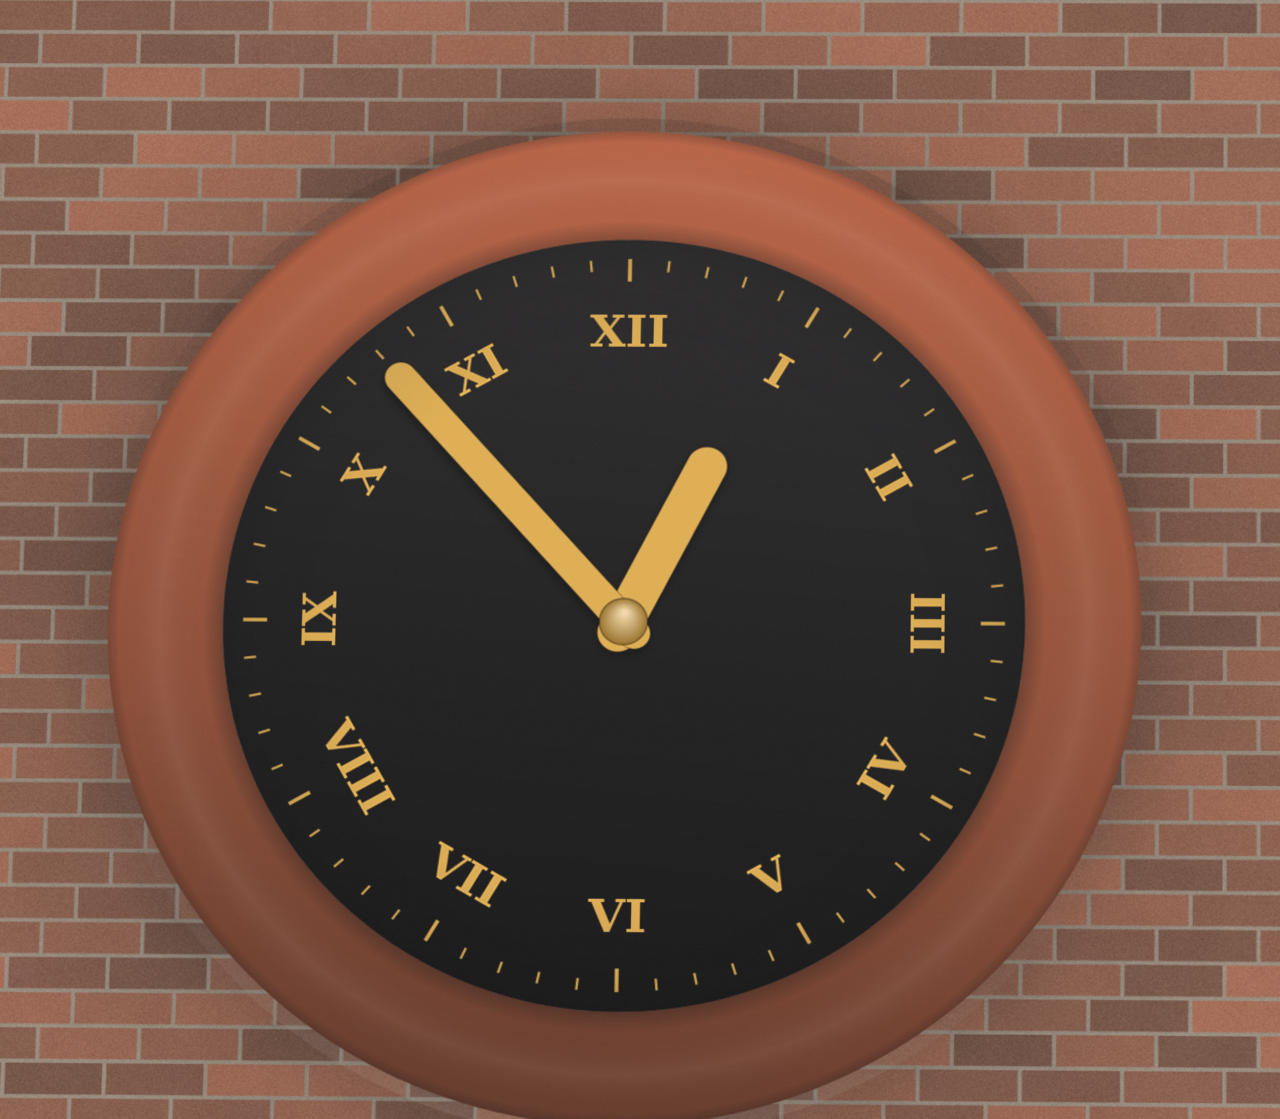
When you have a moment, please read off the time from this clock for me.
12:53
